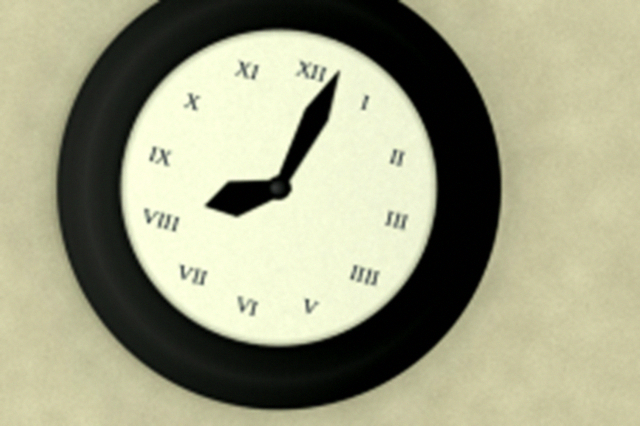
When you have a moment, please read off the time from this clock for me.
8:02
